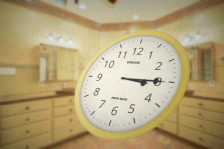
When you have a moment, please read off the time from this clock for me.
3:15
